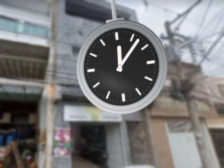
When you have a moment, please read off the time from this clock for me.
12:07
